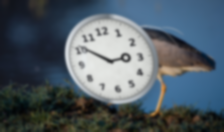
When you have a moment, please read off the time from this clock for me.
2:51
